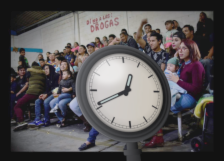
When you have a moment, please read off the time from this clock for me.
12:41
